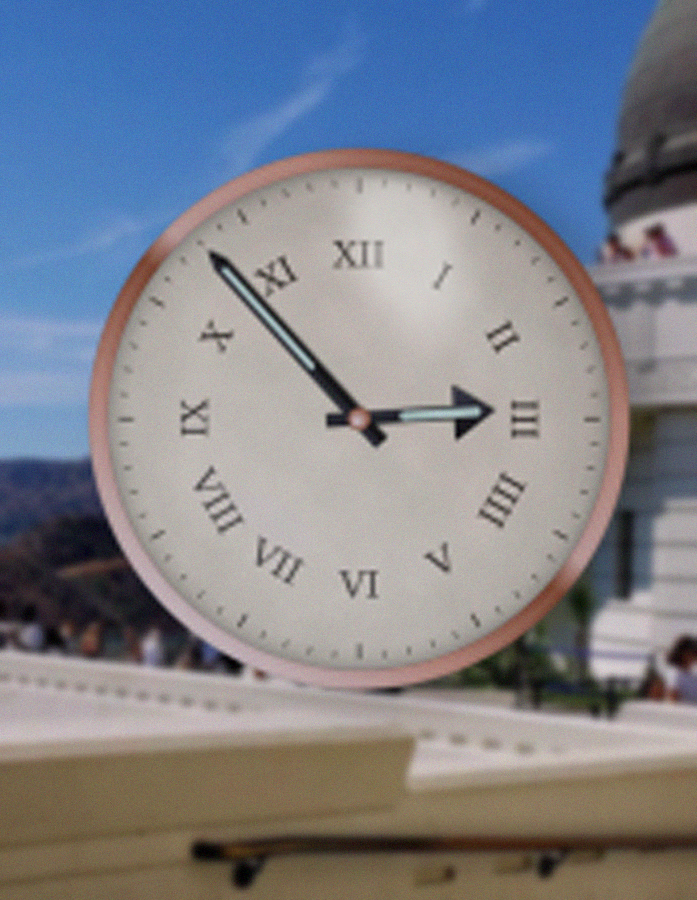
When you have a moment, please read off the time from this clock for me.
2:53
